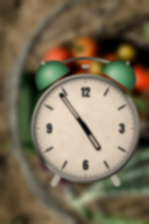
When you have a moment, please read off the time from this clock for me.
4:54
